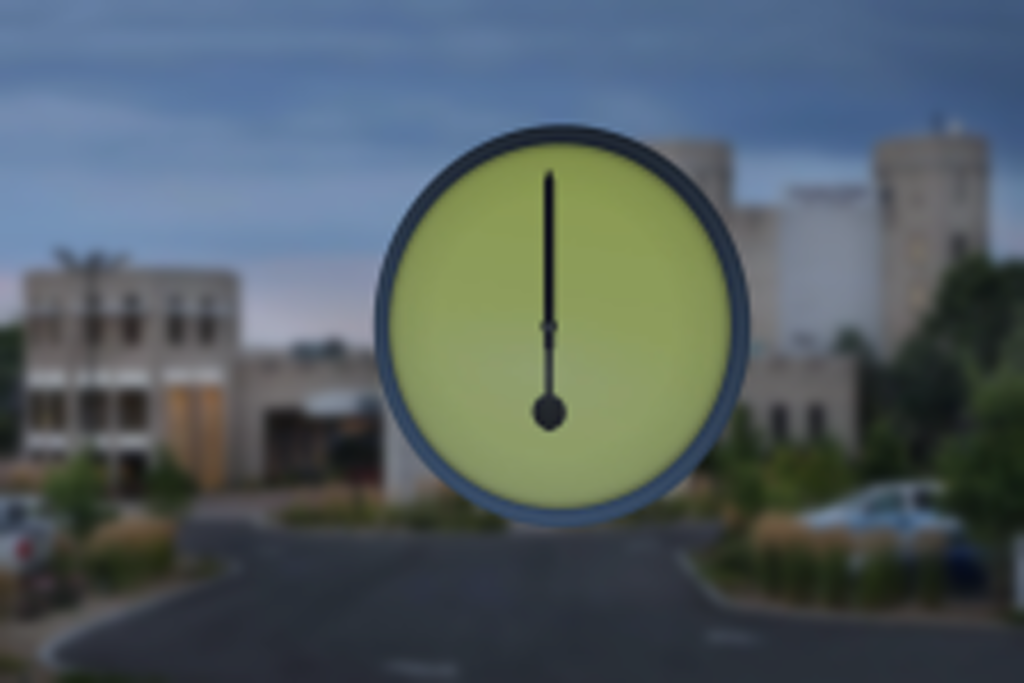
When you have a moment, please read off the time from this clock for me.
6:00
